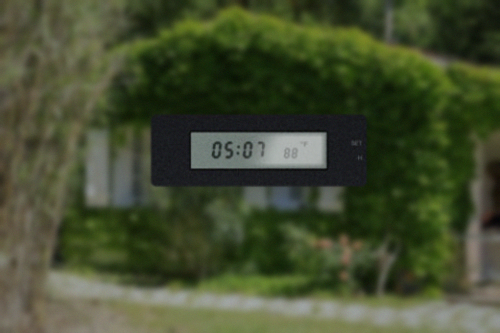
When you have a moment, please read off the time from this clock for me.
5:07
